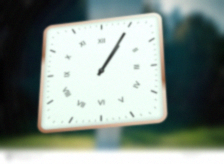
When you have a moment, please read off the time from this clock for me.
1:05
